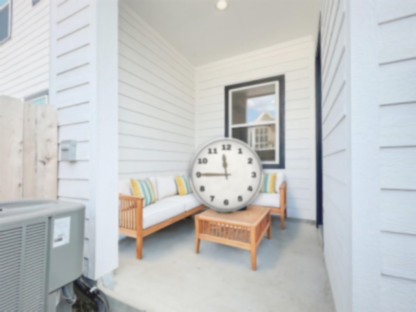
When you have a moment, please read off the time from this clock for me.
11:45
